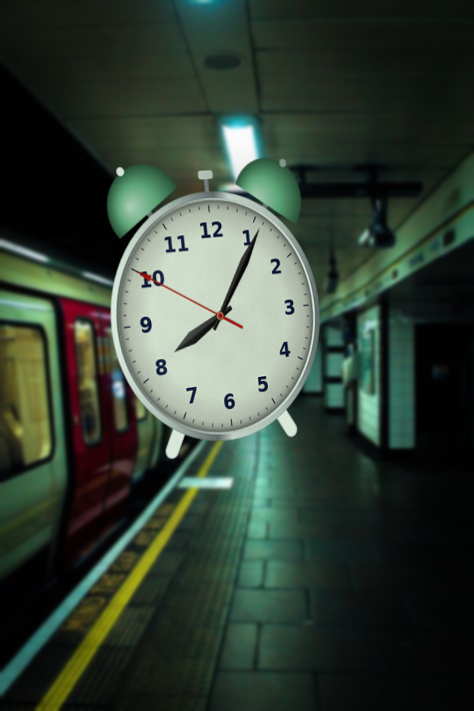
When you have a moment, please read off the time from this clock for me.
8:05:50
